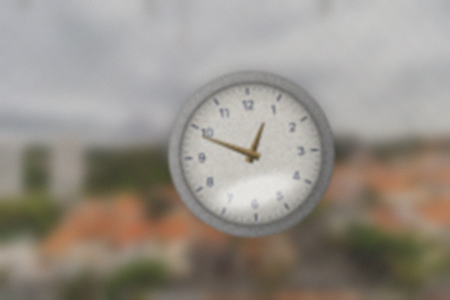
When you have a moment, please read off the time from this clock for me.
12:49
